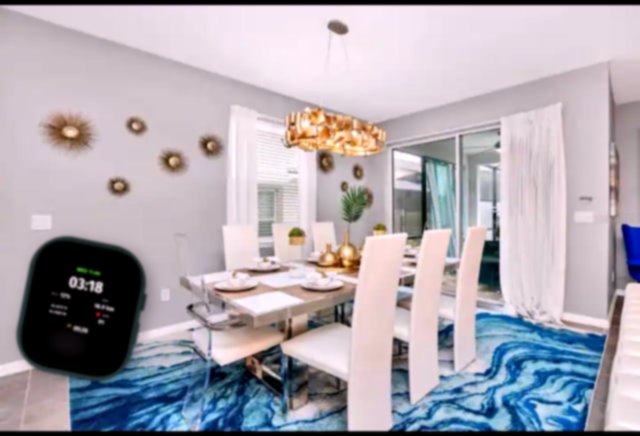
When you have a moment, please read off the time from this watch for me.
3:18
